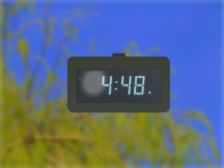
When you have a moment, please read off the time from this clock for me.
4:48
